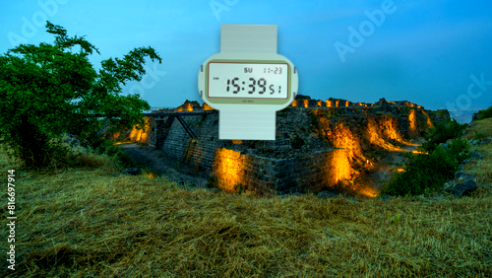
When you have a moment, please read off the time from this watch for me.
15:39:51
